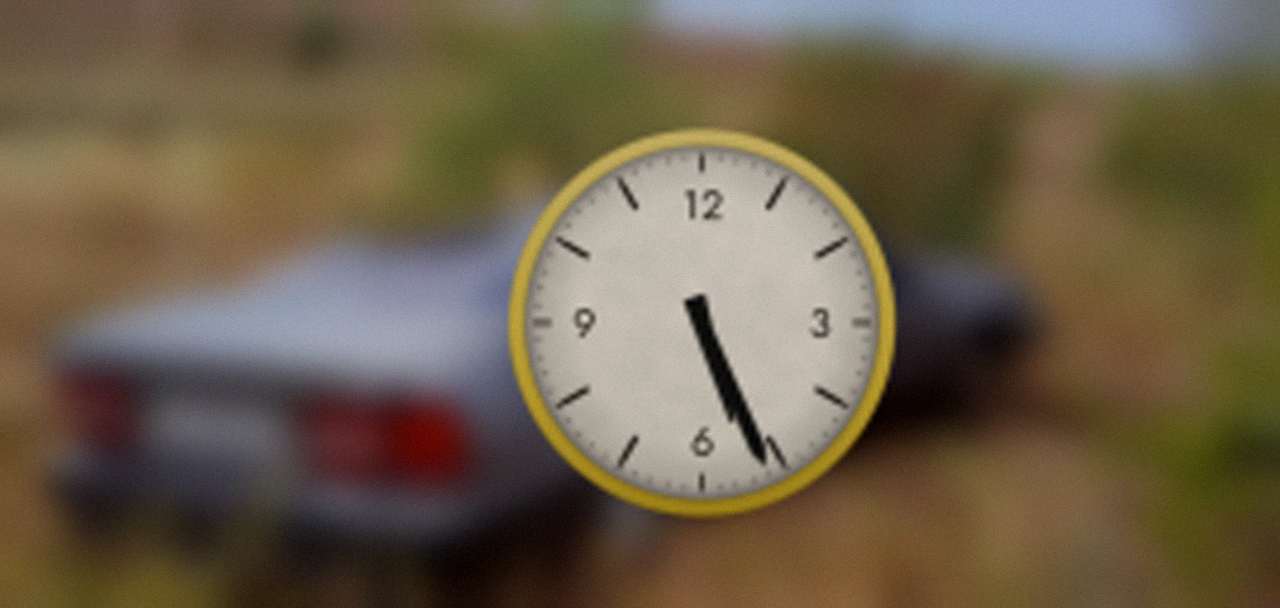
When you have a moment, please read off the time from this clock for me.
5:26
